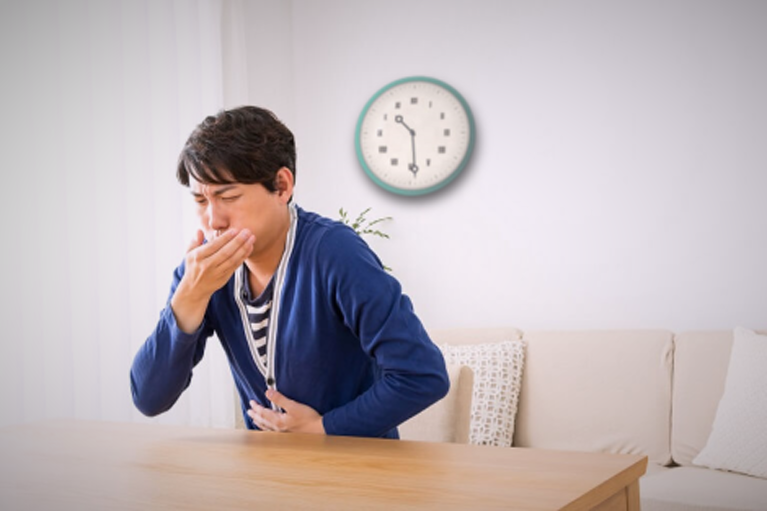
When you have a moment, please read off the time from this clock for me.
10:29
